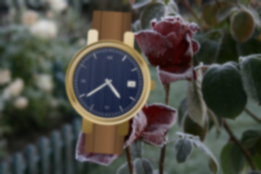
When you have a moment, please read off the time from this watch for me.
4:39
